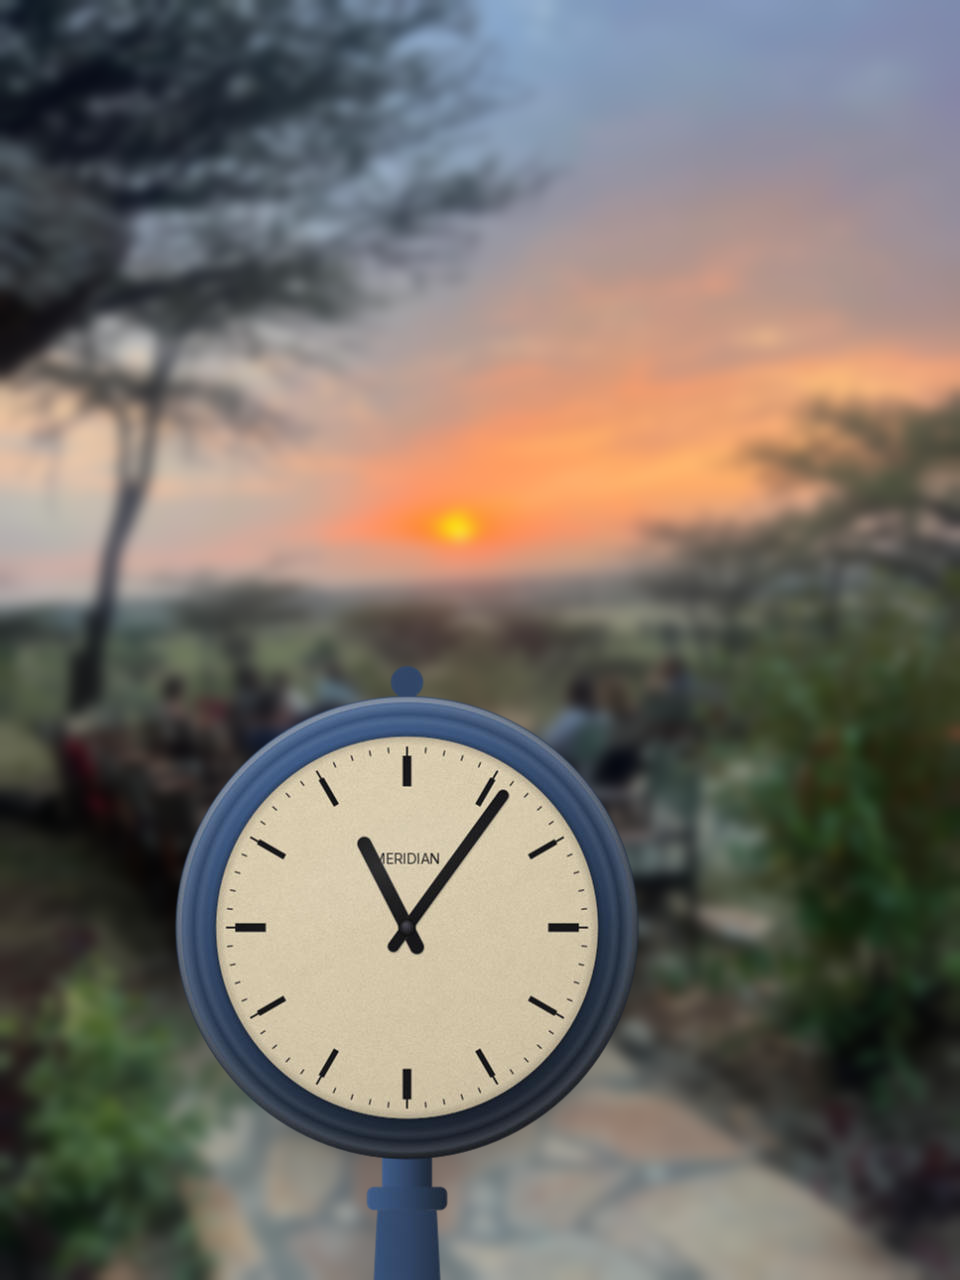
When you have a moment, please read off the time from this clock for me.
11:06
